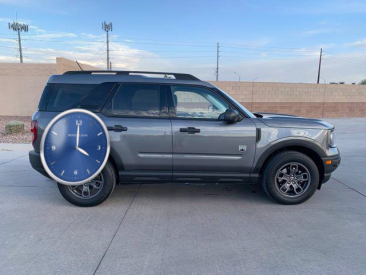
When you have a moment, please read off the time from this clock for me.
4:00
